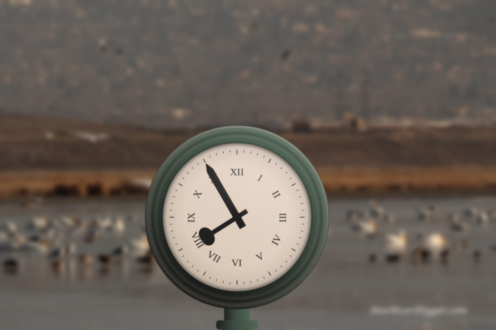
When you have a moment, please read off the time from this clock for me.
7:55
